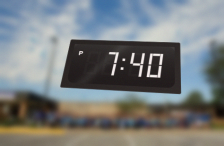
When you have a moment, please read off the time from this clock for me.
7:40
